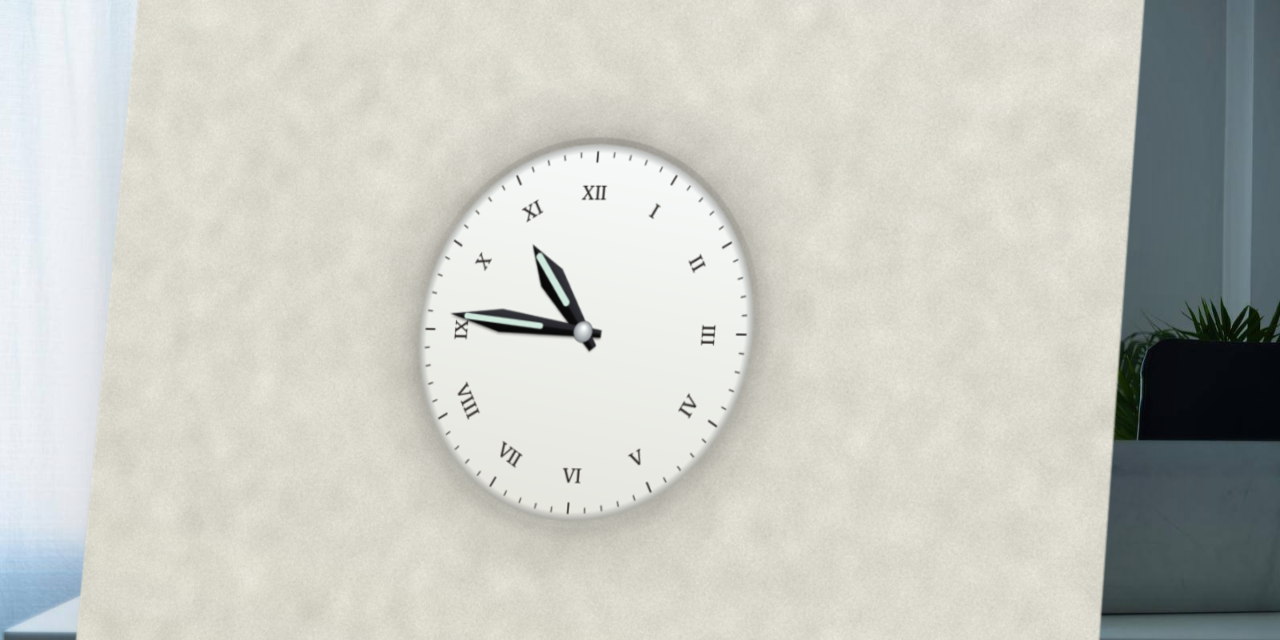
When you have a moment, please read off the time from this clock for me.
10:46
